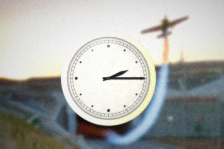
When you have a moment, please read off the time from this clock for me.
2:15
